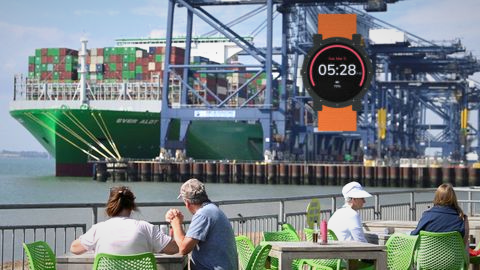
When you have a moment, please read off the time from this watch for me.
5:28
